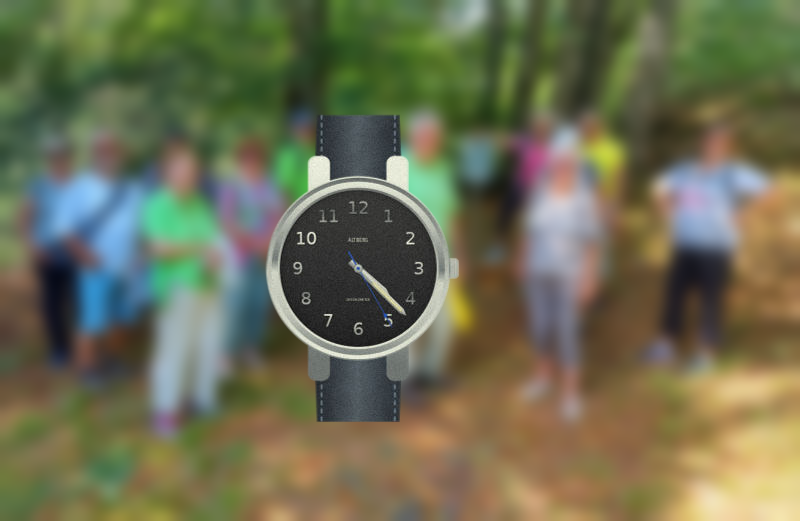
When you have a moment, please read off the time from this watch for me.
4:22:25
